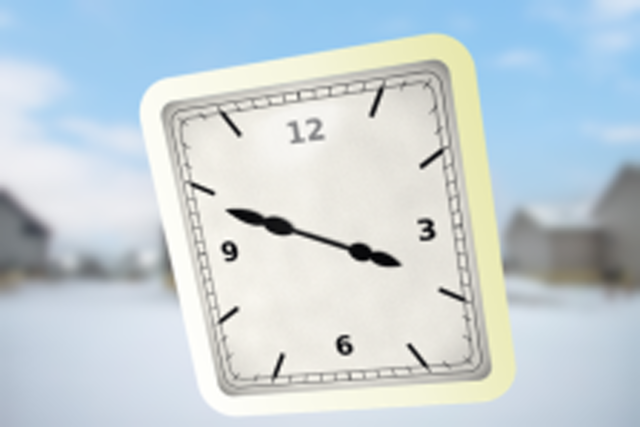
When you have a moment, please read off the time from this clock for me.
3:49
